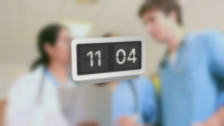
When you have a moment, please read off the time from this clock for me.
11:04
